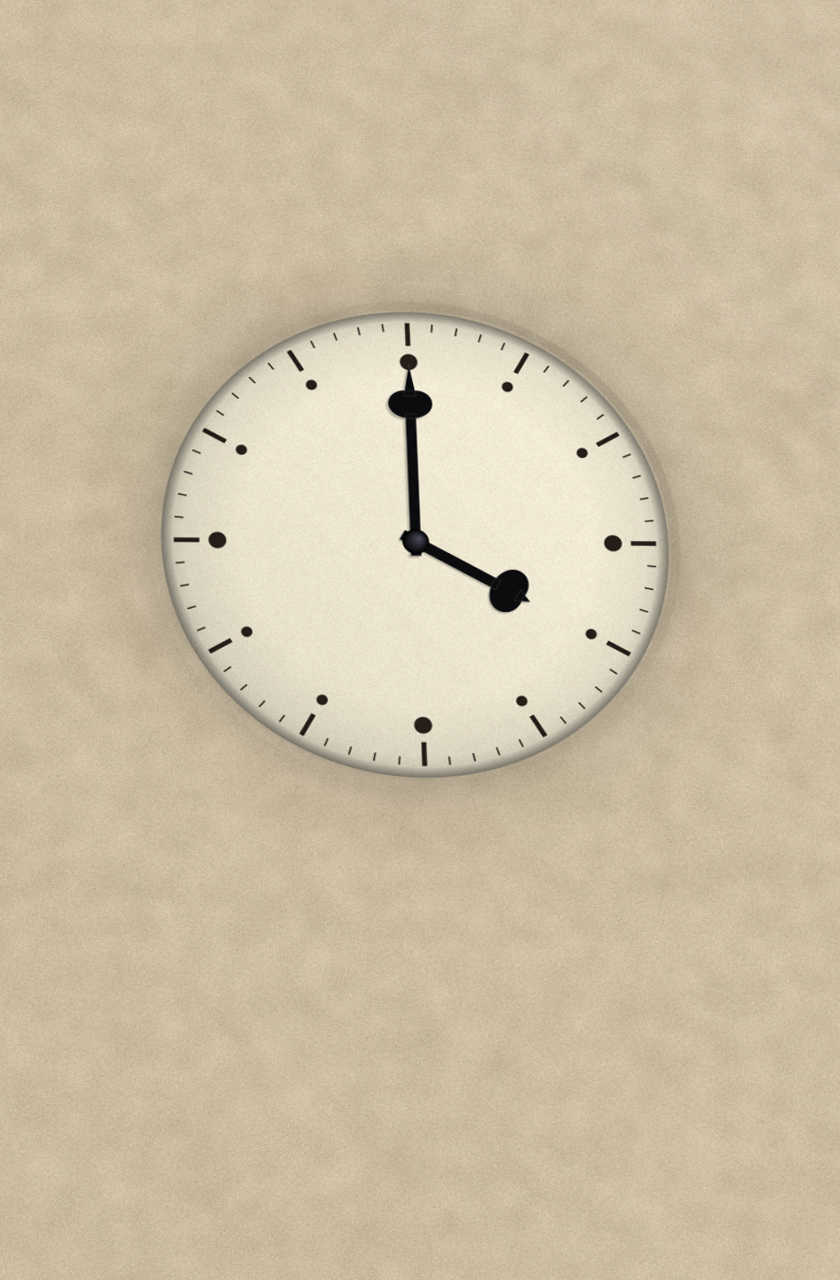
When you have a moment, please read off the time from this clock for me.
4:00
